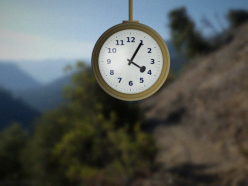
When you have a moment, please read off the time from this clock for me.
4:05
